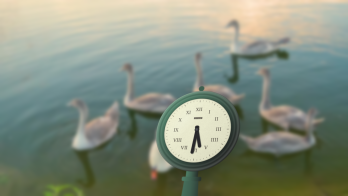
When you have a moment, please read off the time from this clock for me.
5:31
